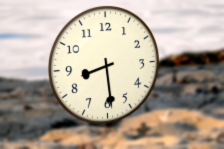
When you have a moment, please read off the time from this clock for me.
8:29
